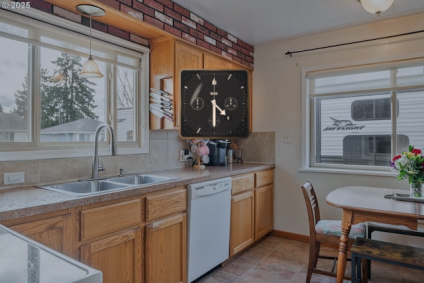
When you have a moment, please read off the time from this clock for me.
4:30
